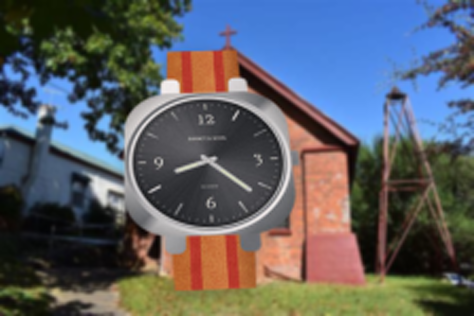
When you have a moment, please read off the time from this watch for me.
8:22
